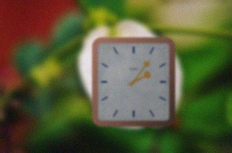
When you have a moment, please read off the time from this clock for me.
2:06
